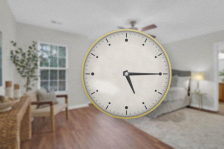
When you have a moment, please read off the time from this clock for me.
5:15
